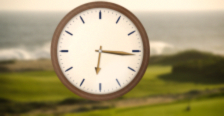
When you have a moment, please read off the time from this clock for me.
6:16
